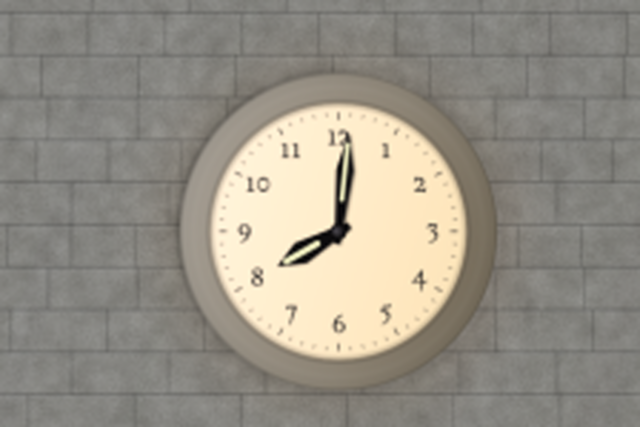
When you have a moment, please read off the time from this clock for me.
8:01
